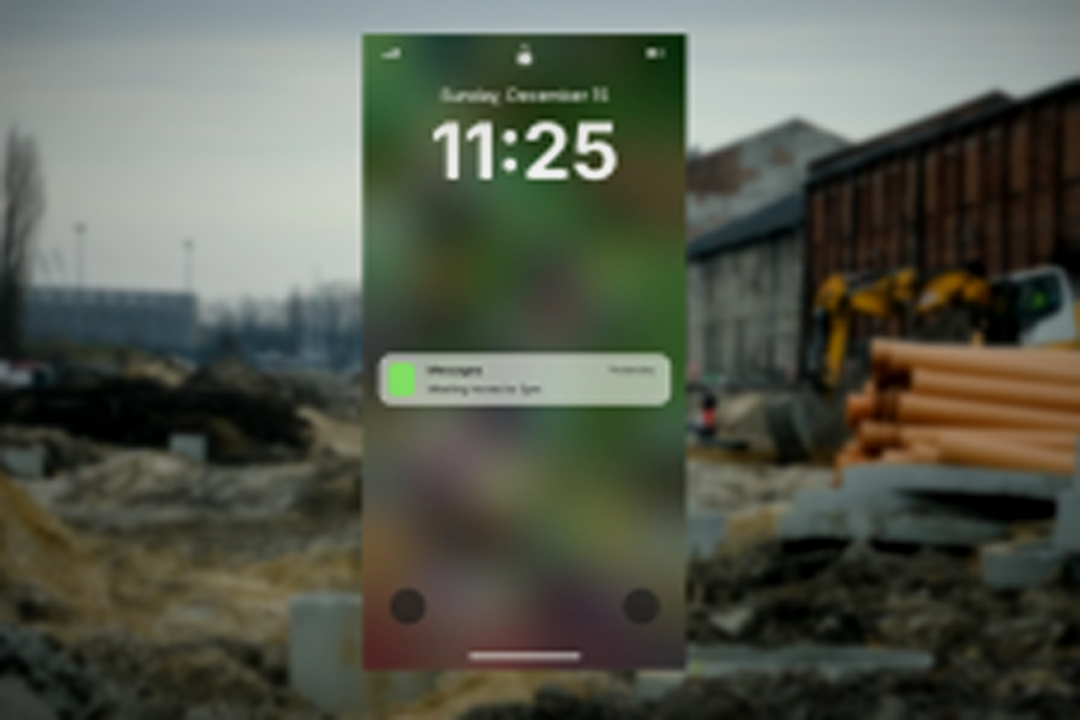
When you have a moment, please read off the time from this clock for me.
11:25
